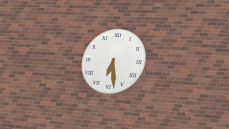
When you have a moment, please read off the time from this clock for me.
6:28
